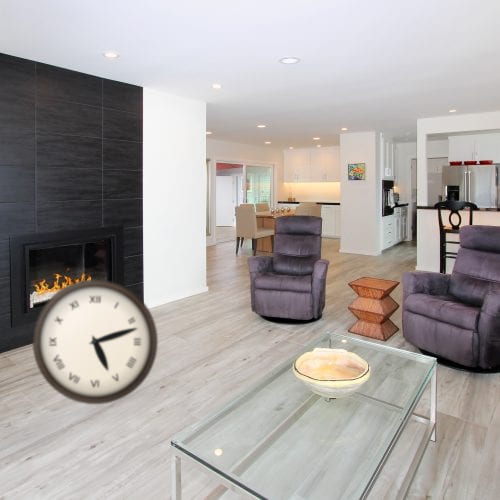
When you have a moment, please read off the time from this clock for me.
5:12
